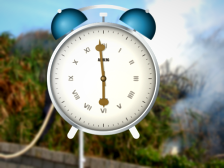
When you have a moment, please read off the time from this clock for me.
5:59
